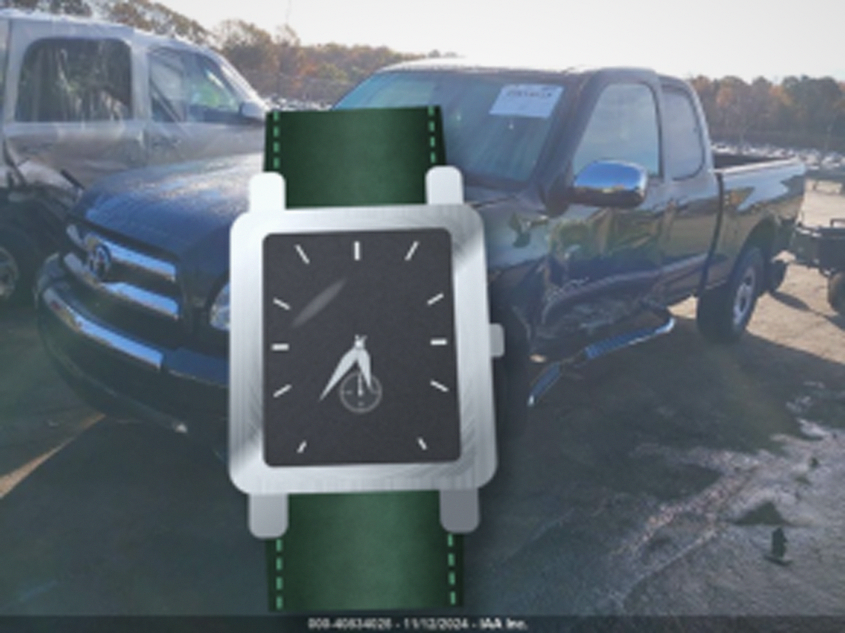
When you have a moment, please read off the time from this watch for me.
5:36
